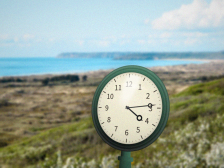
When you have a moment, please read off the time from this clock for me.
4:14
